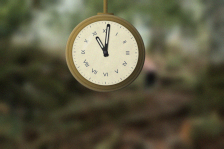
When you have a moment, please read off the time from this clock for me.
11:01
